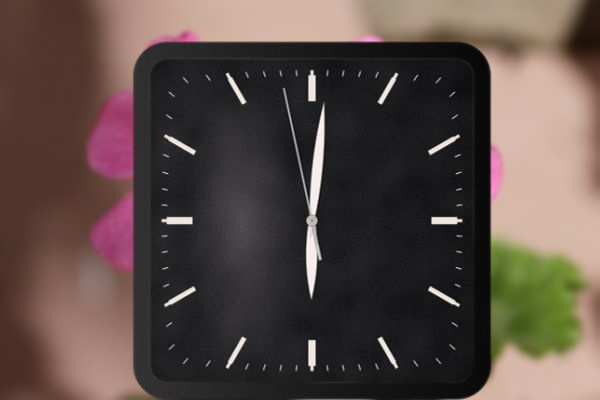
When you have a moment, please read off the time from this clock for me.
6:00:58
